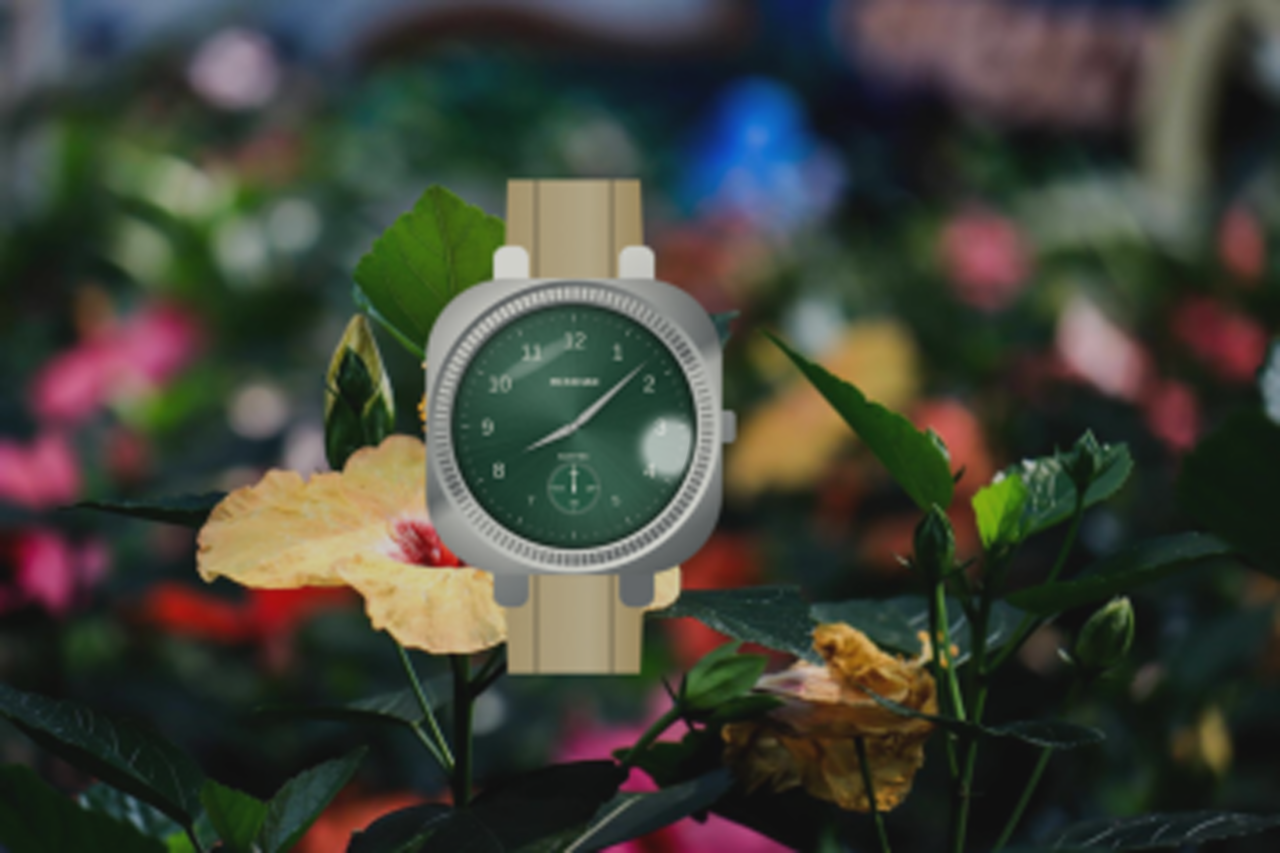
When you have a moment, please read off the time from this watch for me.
8:08
